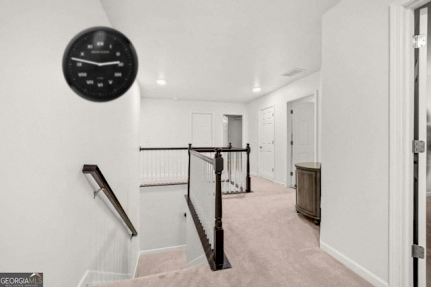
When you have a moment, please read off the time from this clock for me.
2:47
